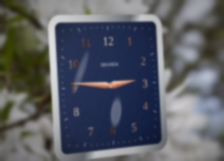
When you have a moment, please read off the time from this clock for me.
2:46
